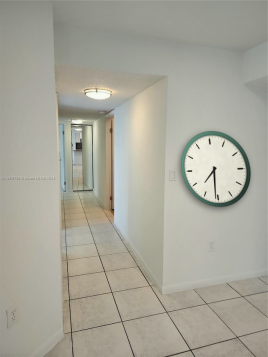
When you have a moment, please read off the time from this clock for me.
7:31
